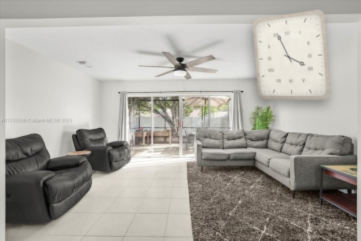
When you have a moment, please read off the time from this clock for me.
3:56
